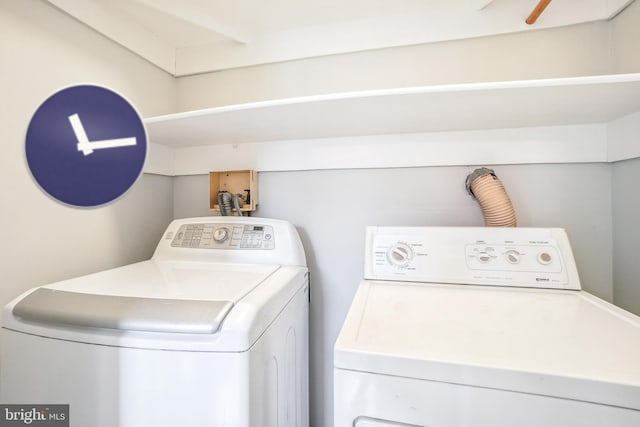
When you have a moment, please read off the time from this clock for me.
11:14
